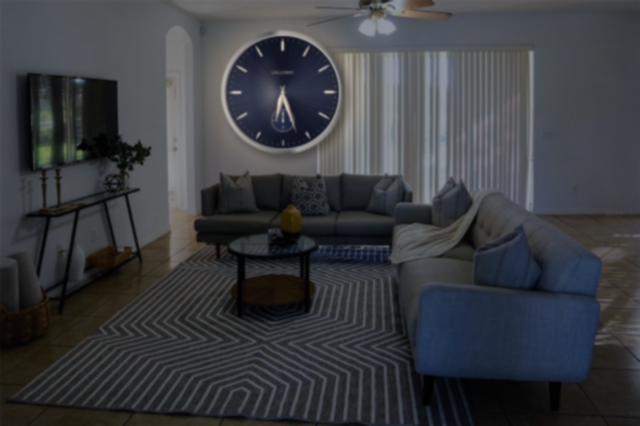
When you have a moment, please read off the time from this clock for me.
6:27
